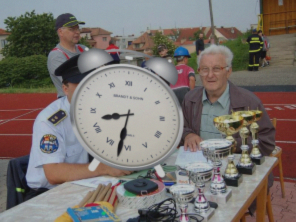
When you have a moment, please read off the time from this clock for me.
8:32
